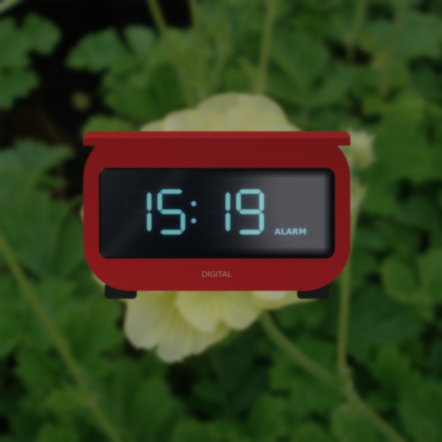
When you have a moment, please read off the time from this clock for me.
15:19
